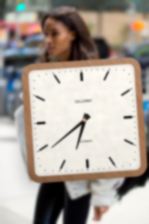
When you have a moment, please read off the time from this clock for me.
6:39
